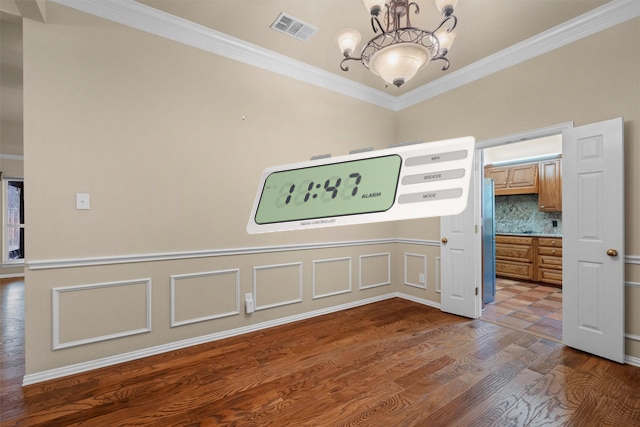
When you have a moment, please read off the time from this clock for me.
11:47
